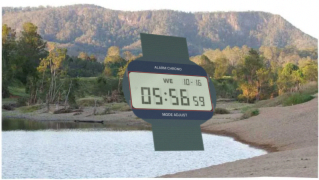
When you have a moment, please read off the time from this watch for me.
5:56:59
